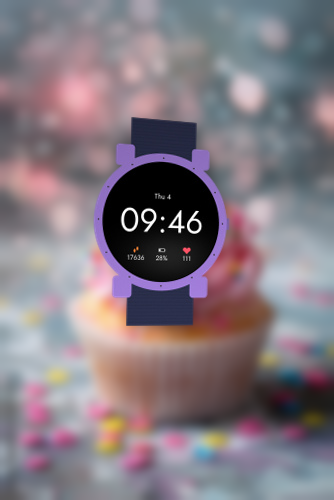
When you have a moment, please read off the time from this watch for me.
9:46
